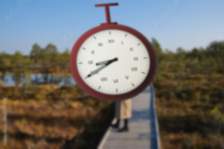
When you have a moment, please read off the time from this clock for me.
8:40
